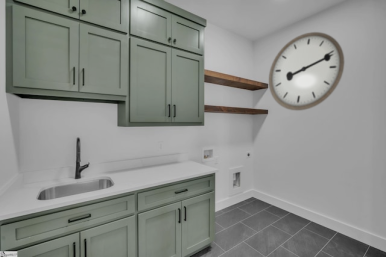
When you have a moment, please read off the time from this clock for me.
8:11
